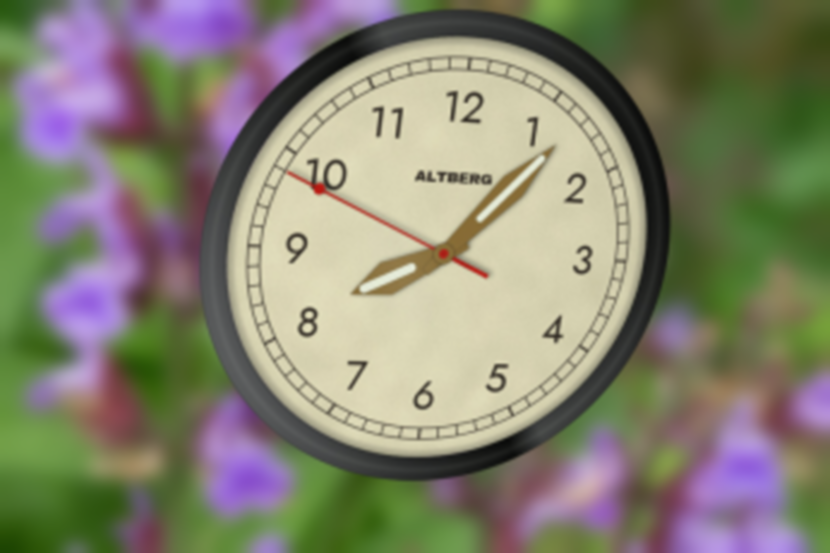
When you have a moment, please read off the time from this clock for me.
8:06:49
